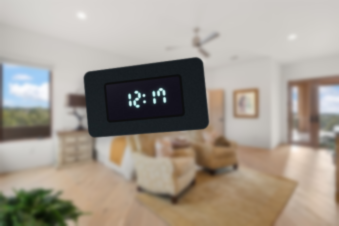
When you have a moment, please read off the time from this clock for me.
12:17
